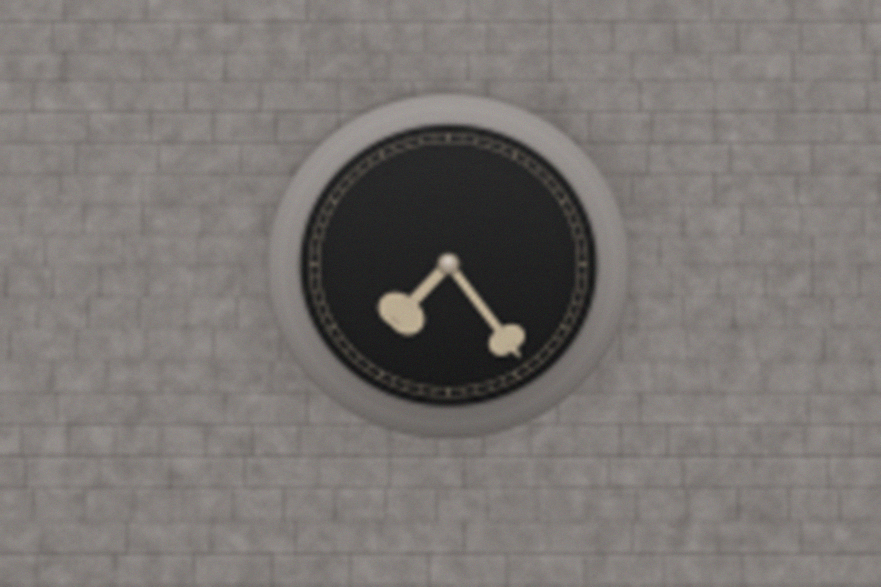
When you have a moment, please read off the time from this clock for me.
7:24
